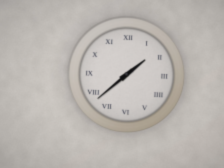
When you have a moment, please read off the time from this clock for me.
1:38
